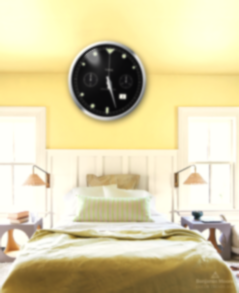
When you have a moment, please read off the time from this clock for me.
5:27
